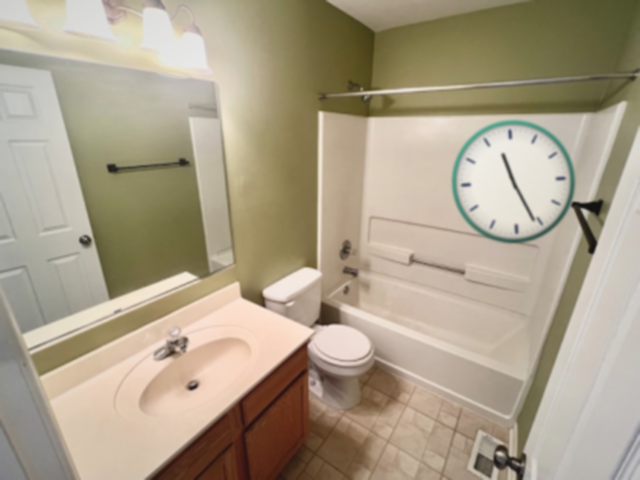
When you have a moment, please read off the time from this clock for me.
11:26
